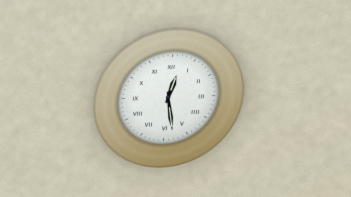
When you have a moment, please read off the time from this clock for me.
12:28
